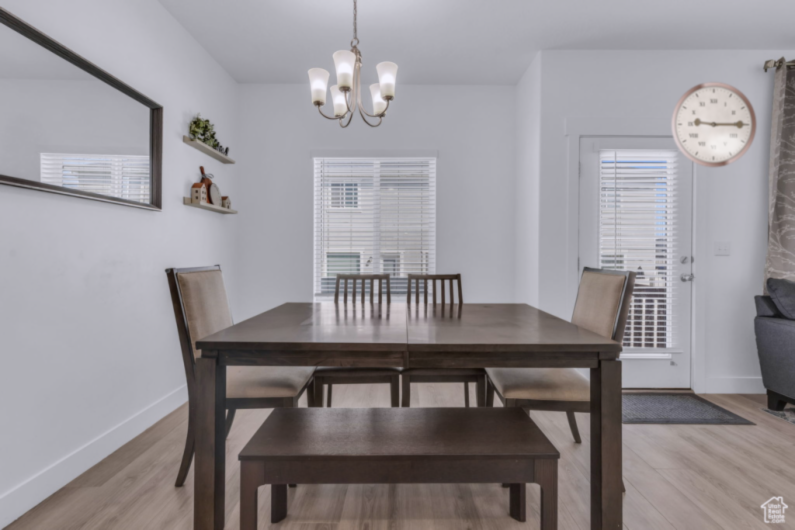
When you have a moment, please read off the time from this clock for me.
9:15
